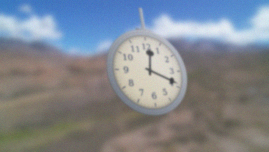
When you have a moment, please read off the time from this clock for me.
12:19
